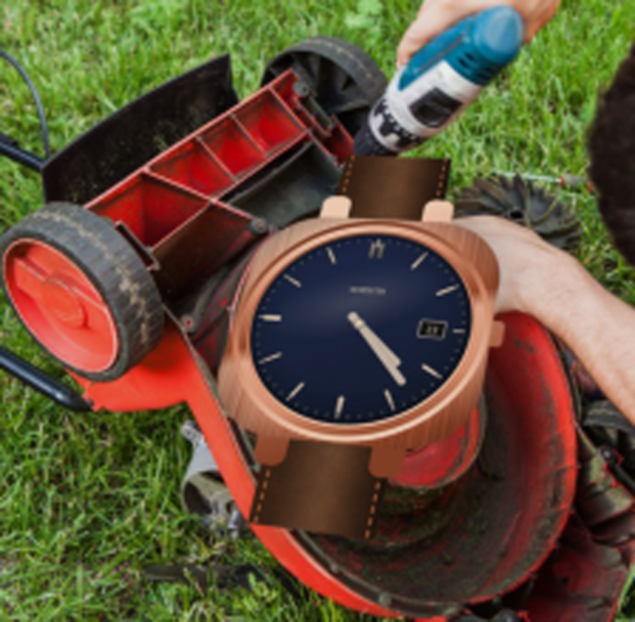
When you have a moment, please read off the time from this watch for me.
4:23
